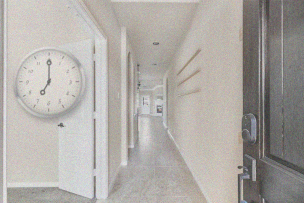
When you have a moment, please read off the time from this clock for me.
7:00
